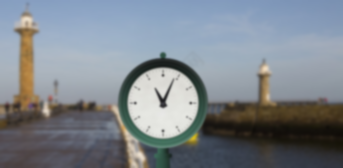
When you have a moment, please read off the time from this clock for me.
11:04
